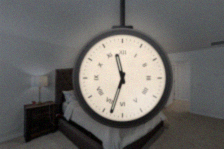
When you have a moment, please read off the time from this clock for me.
11:33
